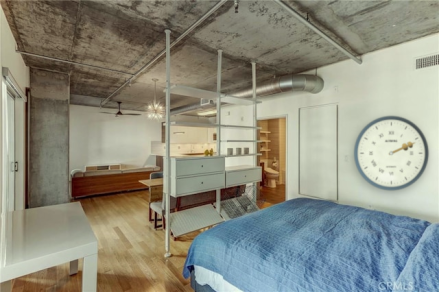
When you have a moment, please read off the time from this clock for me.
2:11
